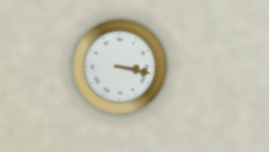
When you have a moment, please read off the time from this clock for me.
3:17
